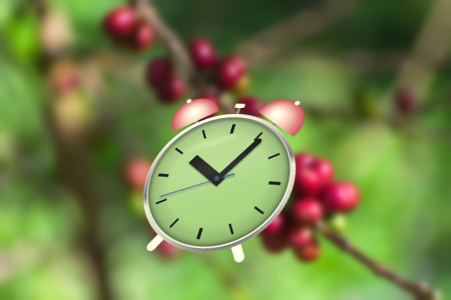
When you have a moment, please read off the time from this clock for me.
10:05:41
